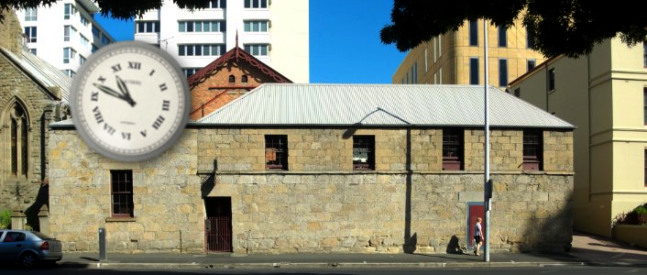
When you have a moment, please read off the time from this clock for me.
10:48
